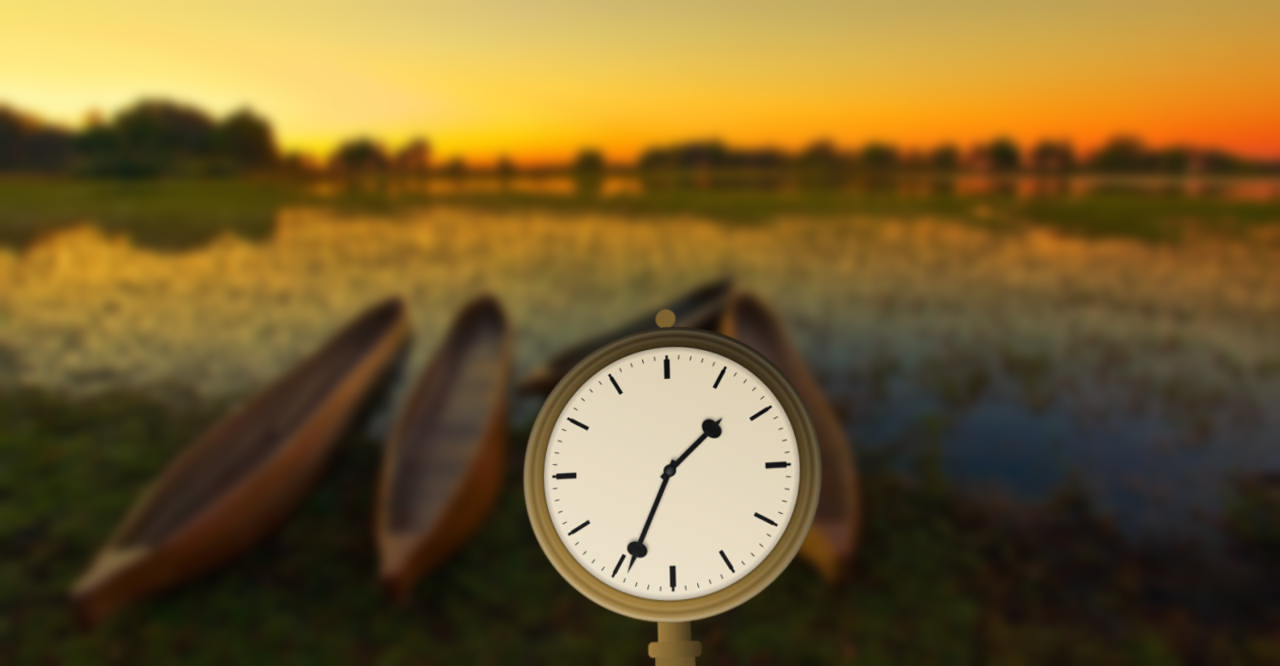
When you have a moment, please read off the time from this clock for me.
1:34
